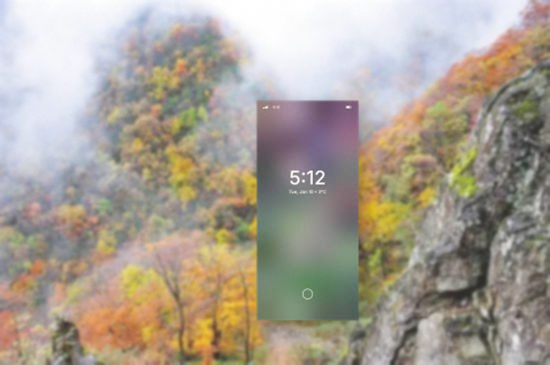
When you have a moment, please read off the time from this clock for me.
5:12
